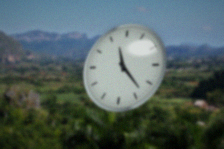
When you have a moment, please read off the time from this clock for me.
11:23
